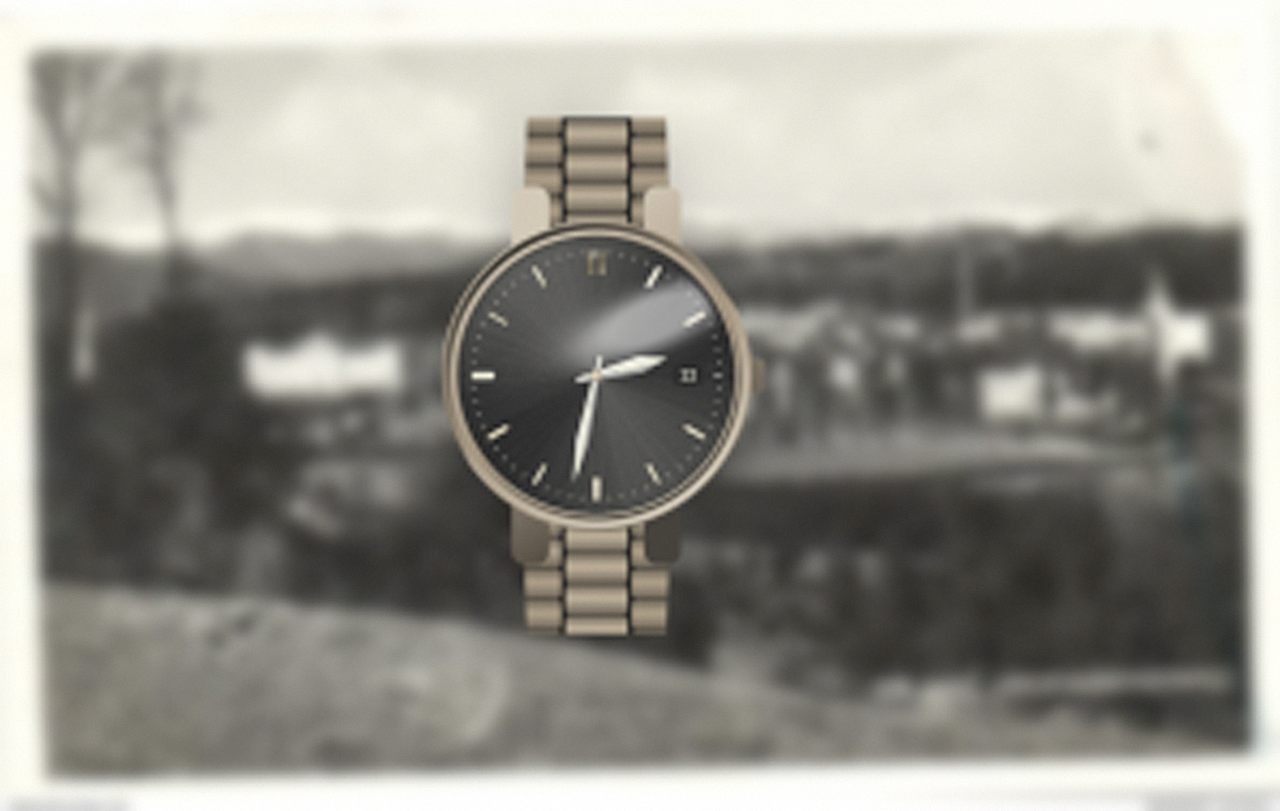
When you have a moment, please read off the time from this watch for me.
2:32
